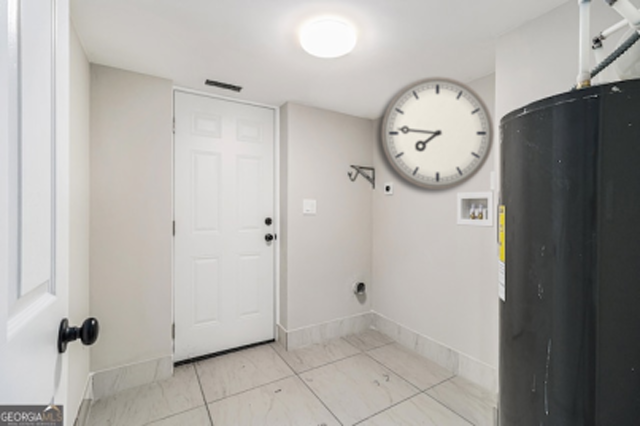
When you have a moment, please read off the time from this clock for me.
7:46
